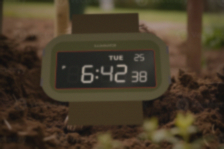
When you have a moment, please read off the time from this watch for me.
6:42:38
